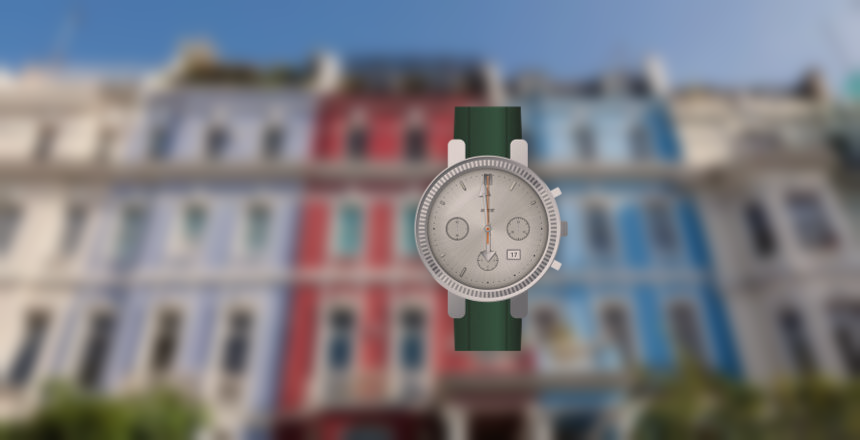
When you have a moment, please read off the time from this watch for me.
5:59
